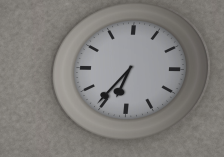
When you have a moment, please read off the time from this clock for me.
6:36
